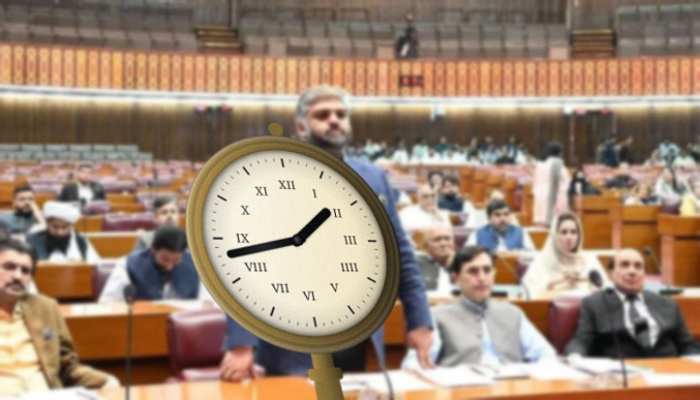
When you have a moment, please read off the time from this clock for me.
1:43
